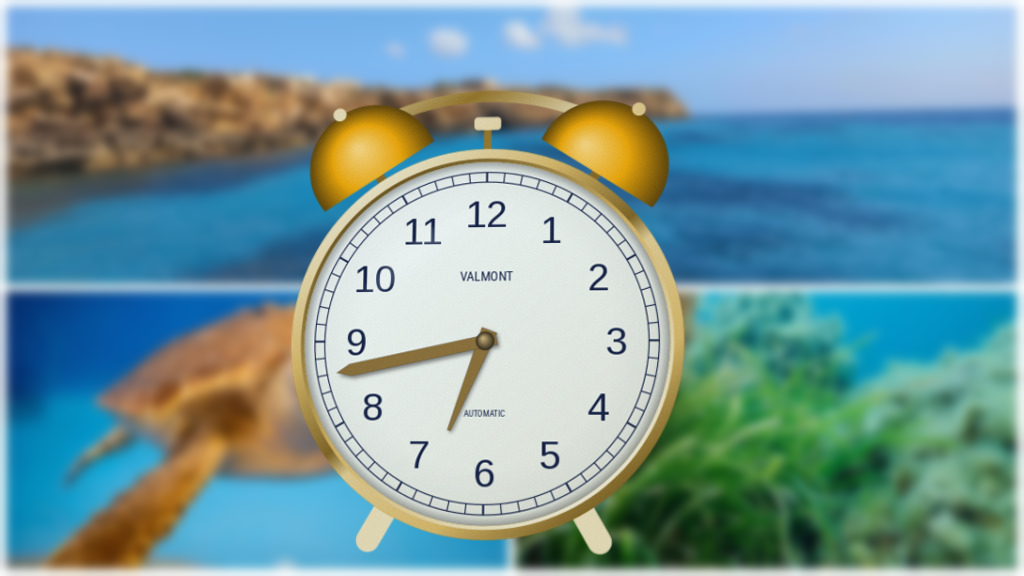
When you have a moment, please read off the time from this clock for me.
6:43
